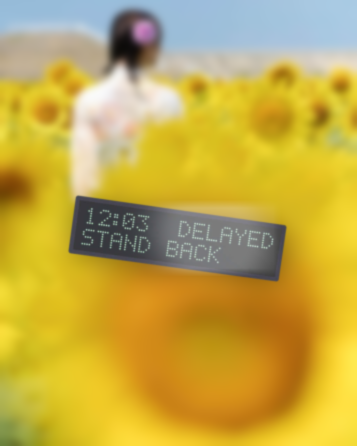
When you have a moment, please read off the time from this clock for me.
12:03
